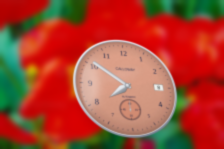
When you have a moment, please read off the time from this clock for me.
7:51
